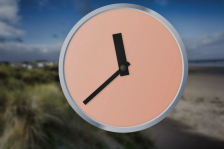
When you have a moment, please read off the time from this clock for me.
11:38
